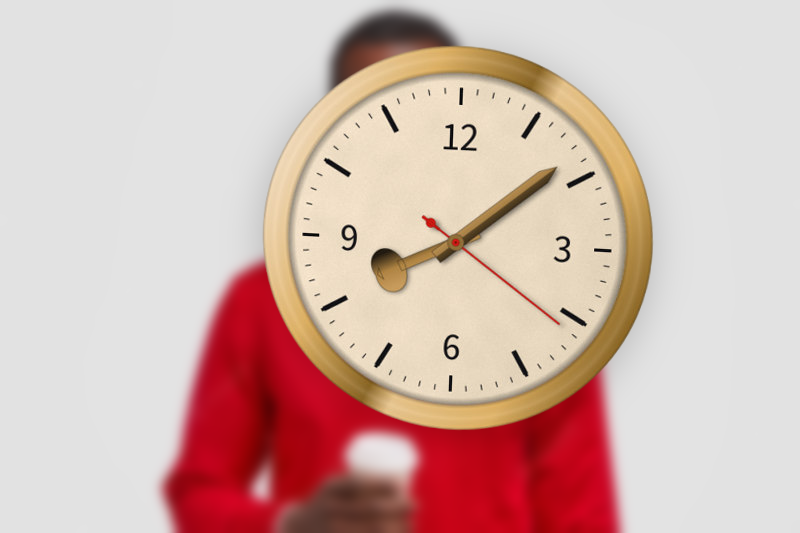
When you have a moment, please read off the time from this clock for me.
8:08:21
